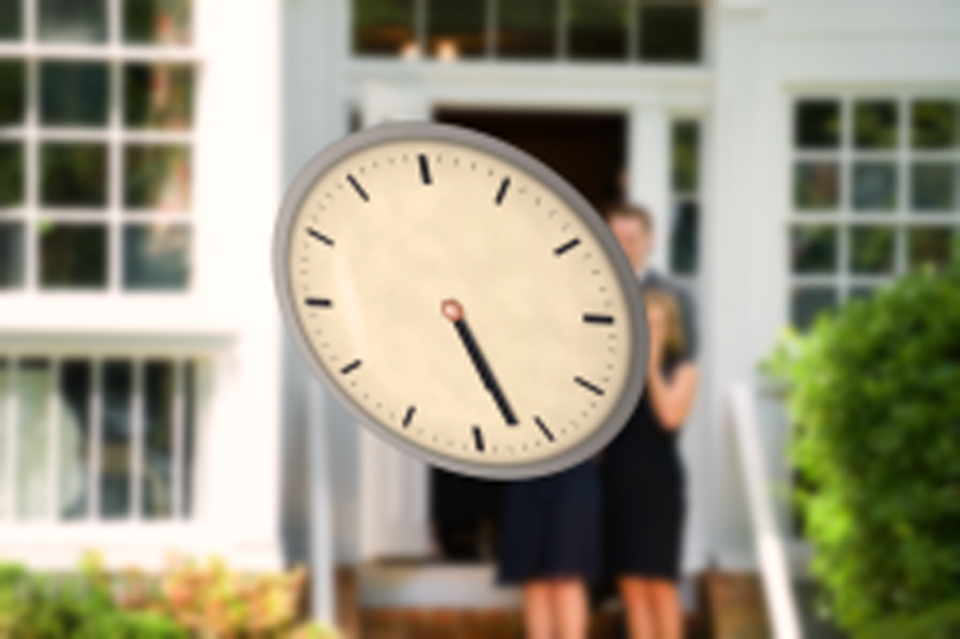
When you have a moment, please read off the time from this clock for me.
5:27
